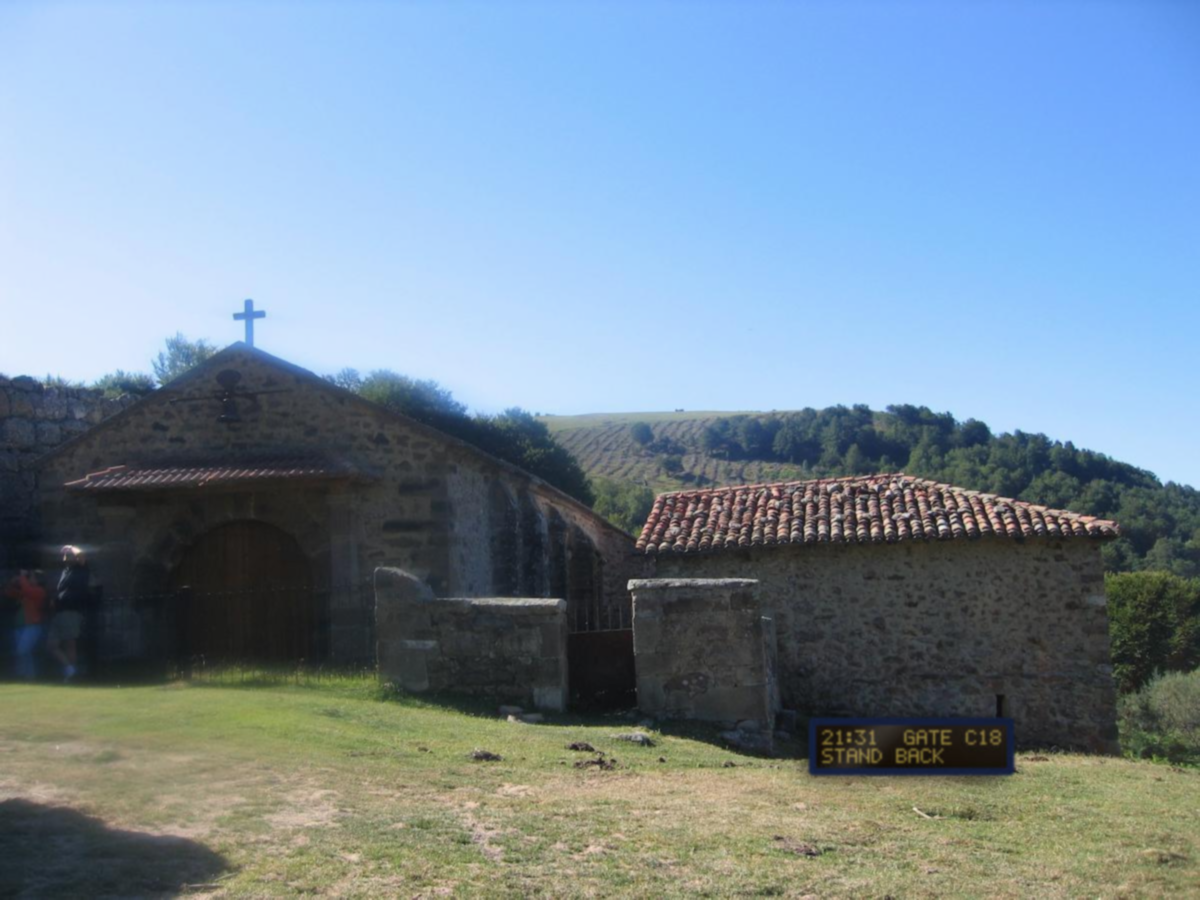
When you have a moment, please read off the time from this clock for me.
21:31
